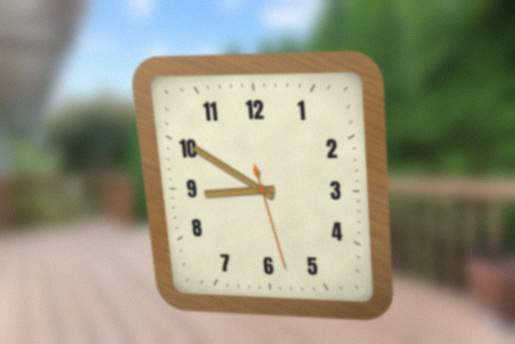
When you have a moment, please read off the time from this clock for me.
8:50:28
